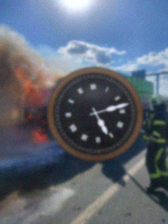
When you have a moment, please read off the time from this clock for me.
5:13
